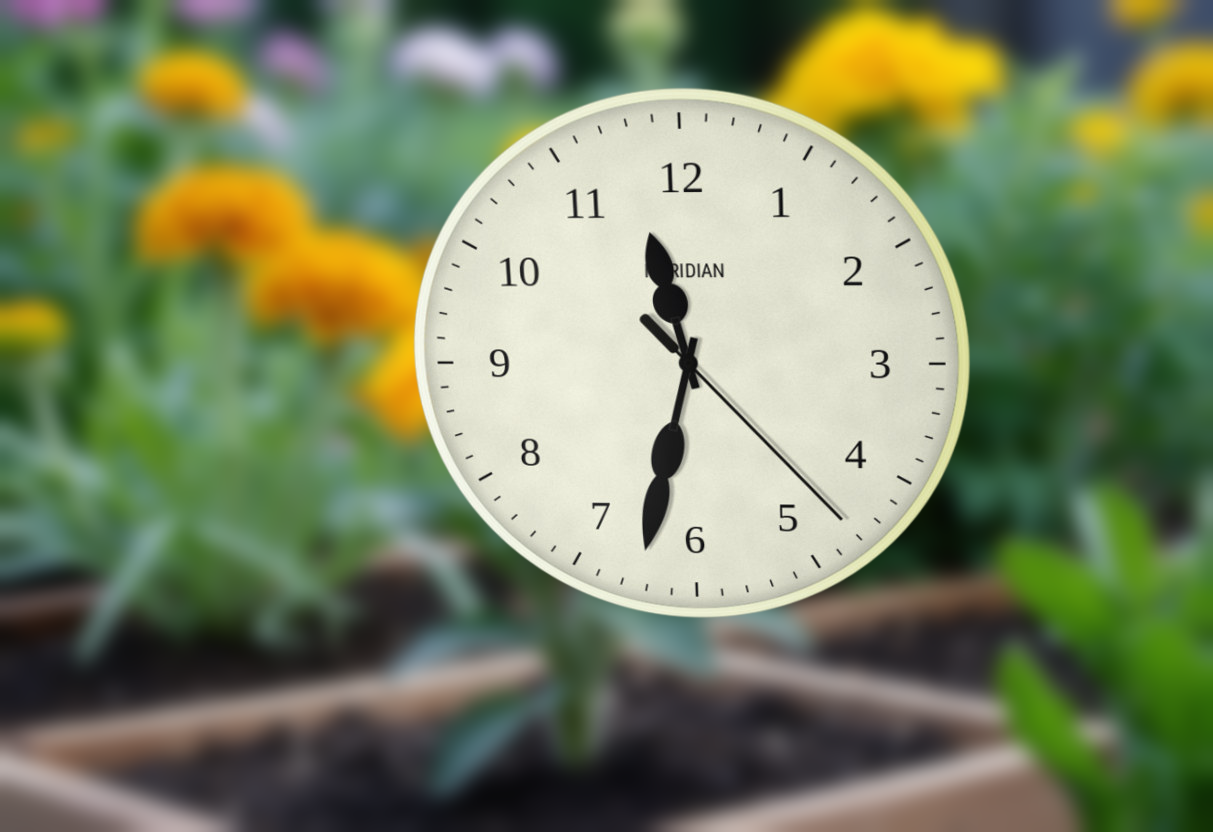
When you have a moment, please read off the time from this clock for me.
11:32:23
